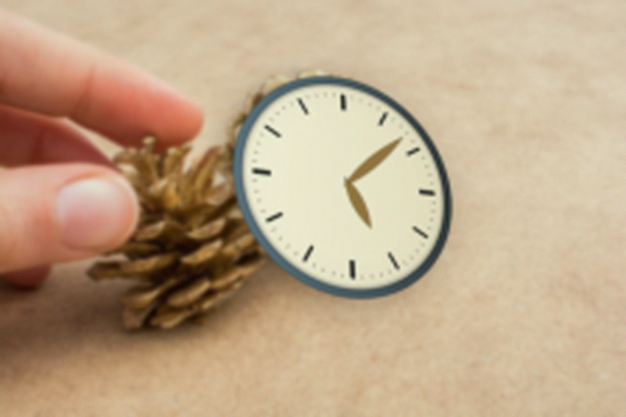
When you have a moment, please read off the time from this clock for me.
5:08
